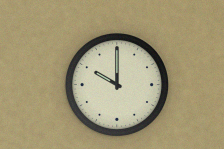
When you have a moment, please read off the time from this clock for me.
10:00
